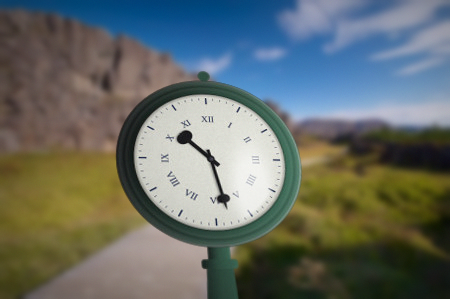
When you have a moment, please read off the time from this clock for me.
10:28
